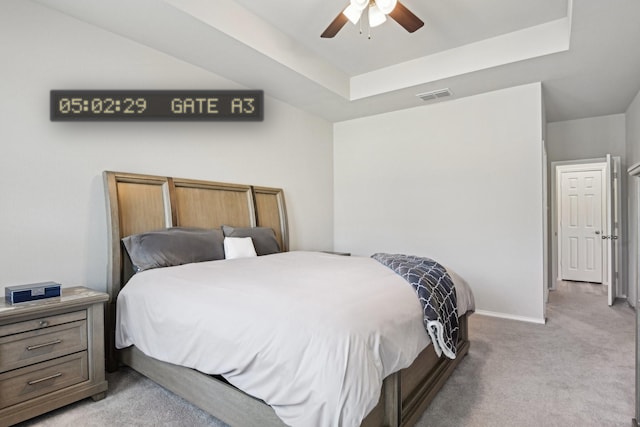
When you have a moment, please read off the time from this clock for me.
5:02:29
